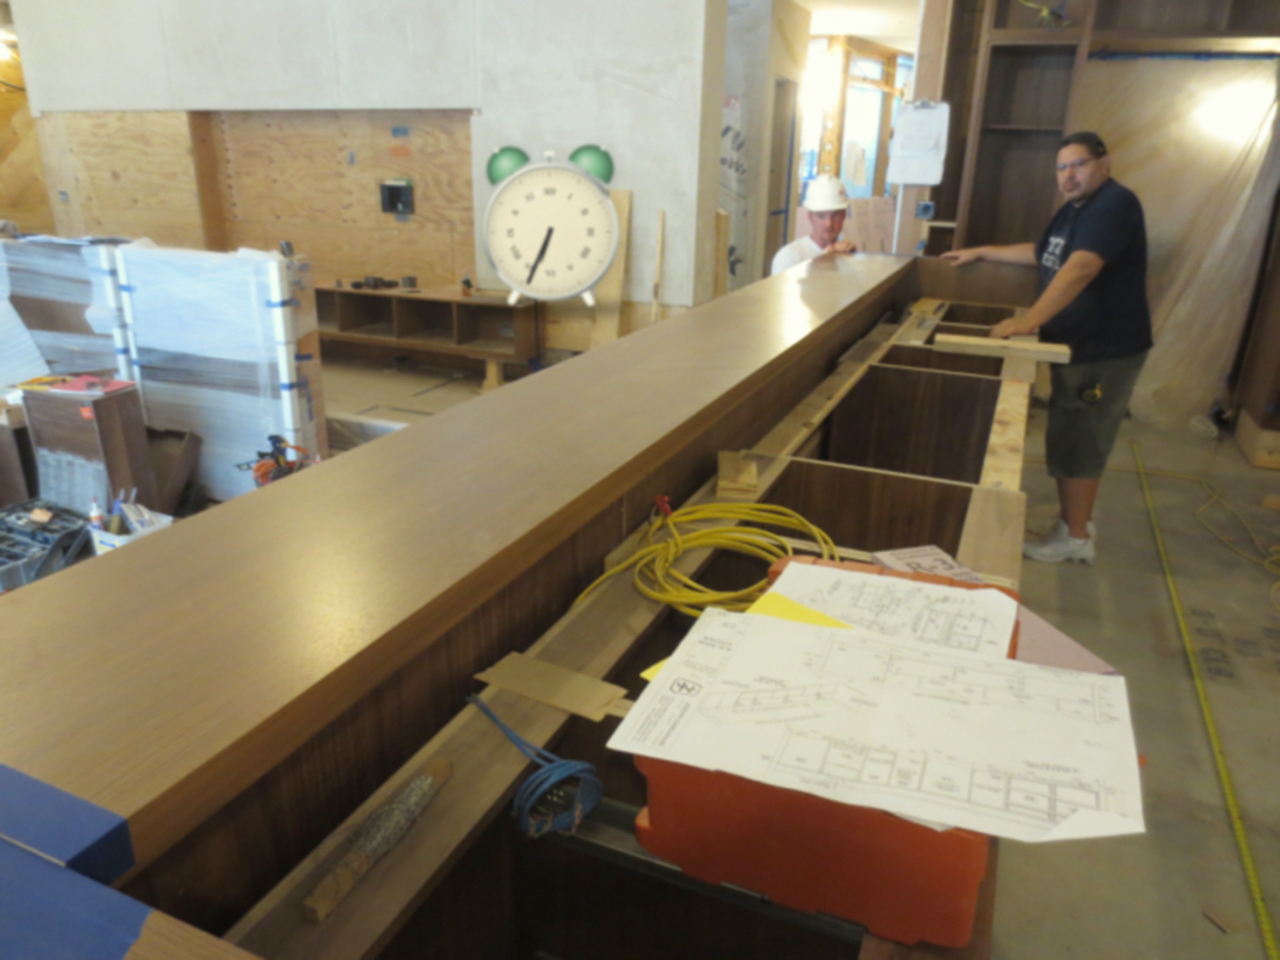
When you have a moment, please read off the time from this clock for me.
6:34
